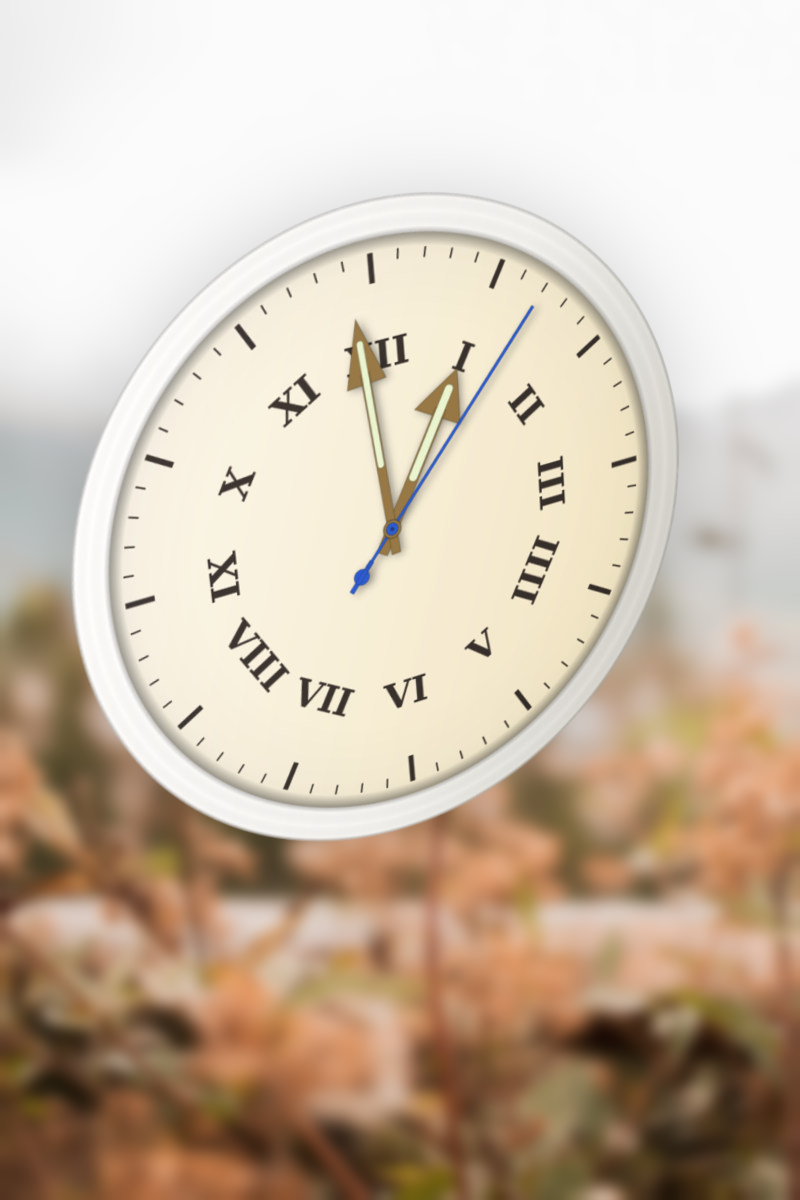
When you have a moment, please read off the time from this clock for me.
12:59:07
